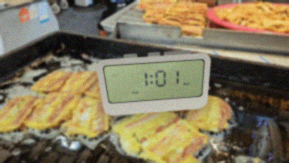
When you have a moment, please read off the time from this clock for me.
1:01
